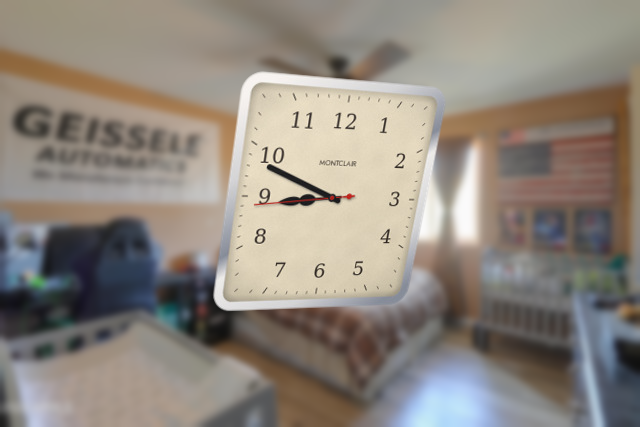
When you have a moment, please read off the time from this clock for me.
8:48:44
